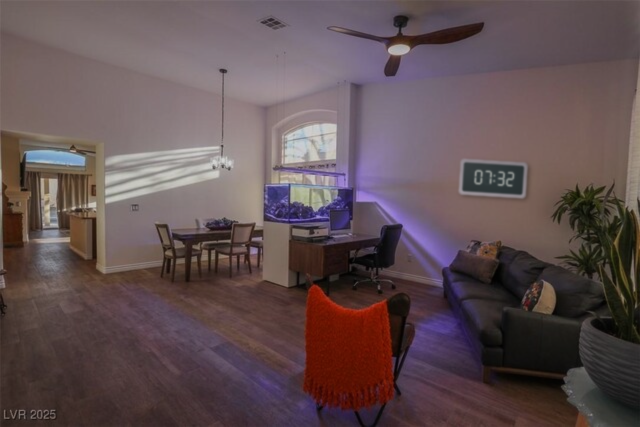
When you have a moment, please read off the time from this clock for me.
7:32
